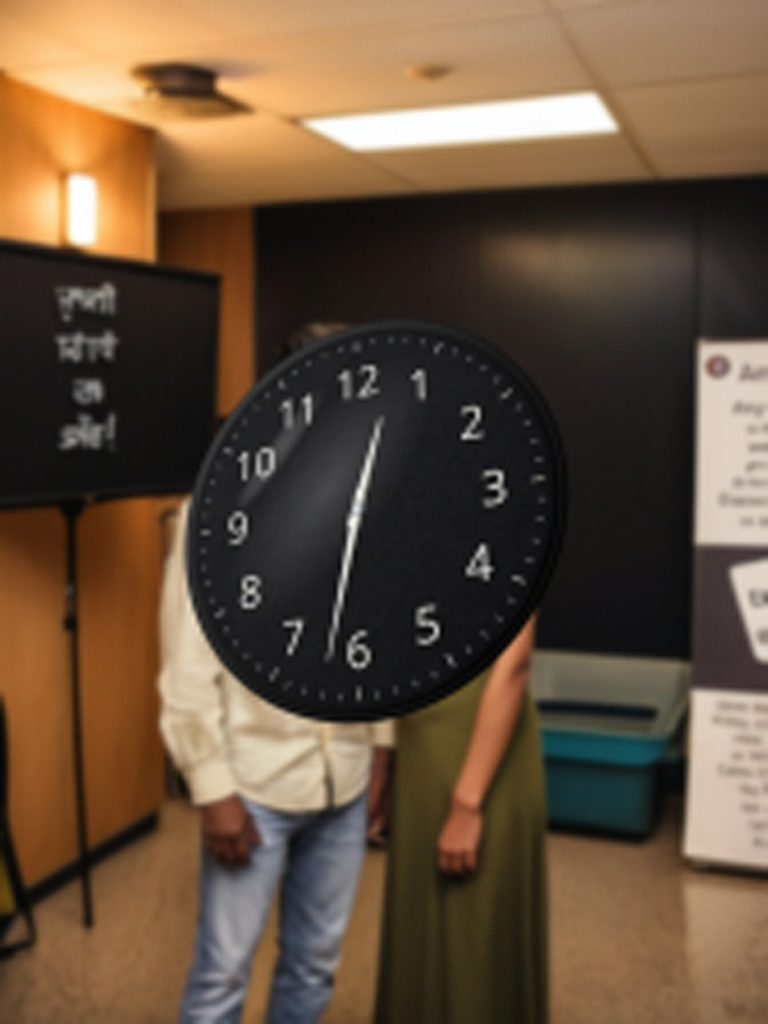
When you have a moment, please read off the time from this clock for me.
12:32
